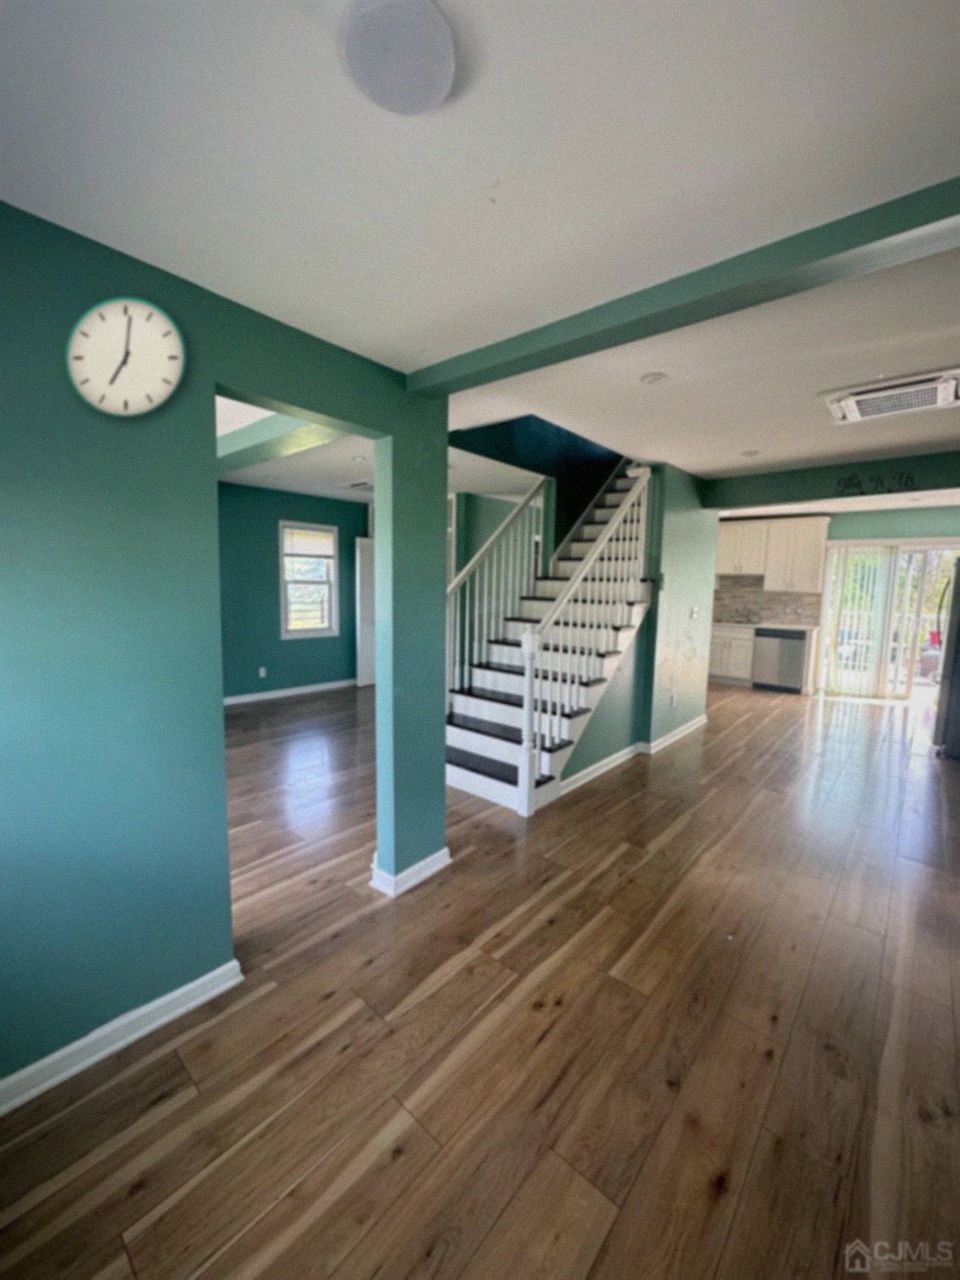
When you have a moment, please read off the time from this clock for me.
7:01
